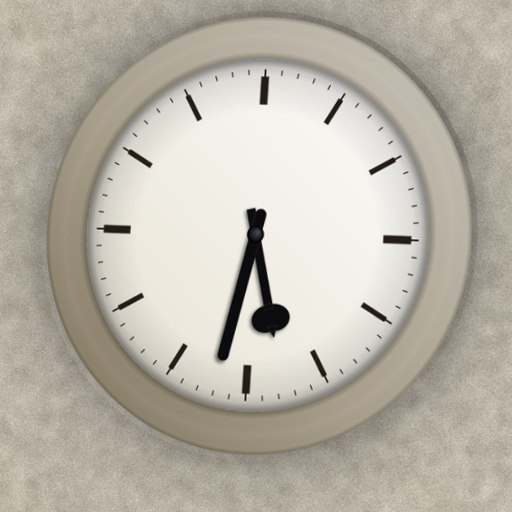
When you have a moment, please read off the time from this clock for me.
5:32
